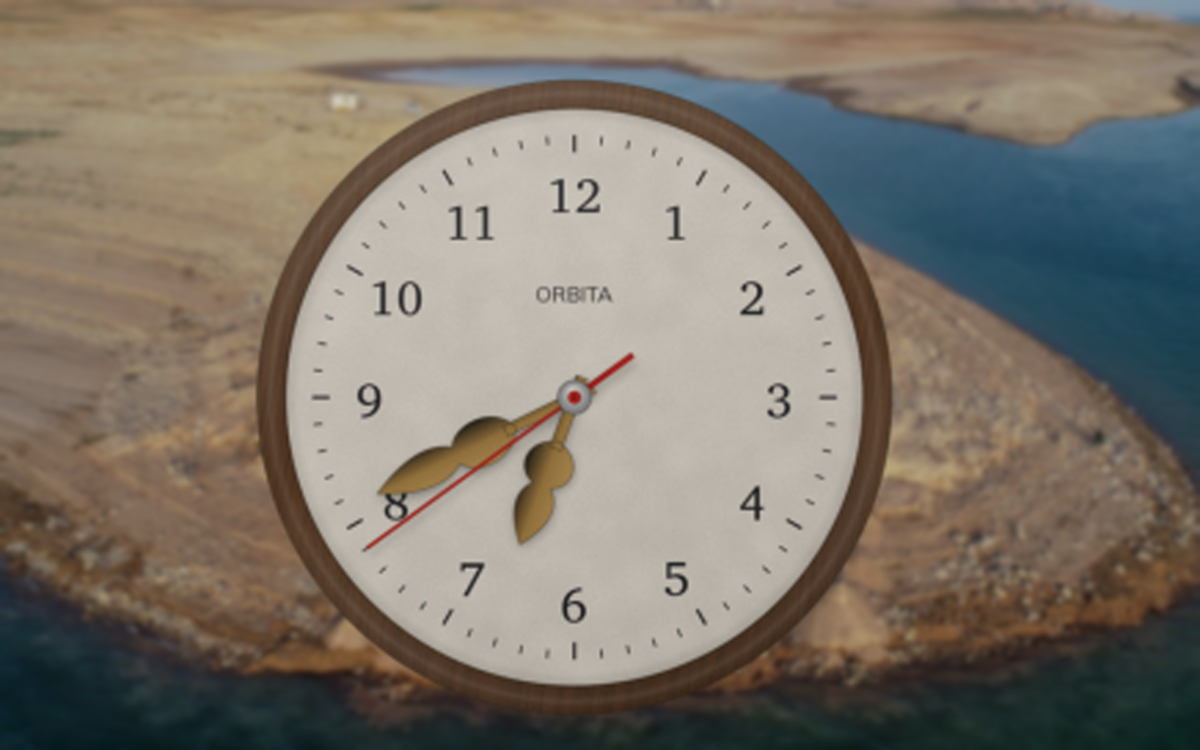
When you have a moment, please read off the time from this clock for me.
6:40:39
